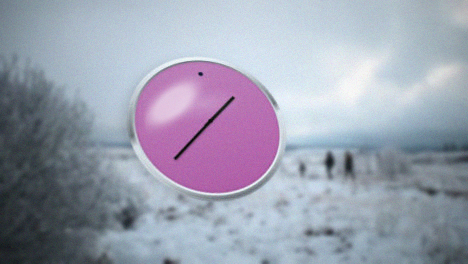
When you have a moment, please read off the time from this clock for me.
1:38
